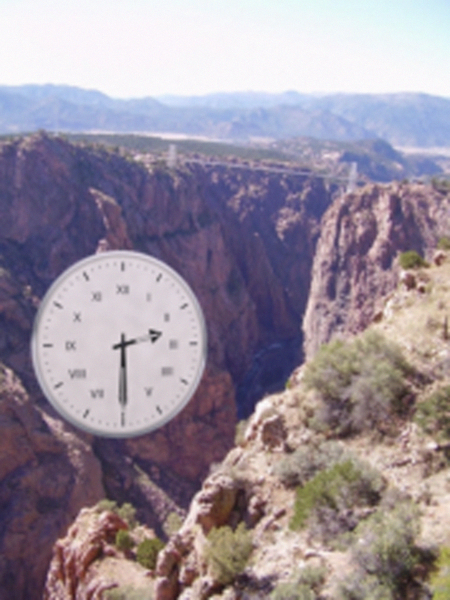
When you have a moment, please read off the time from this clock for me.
2:30
